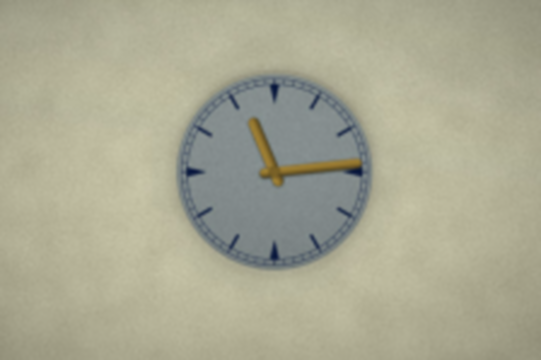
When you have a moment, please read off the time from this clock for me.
11:14
